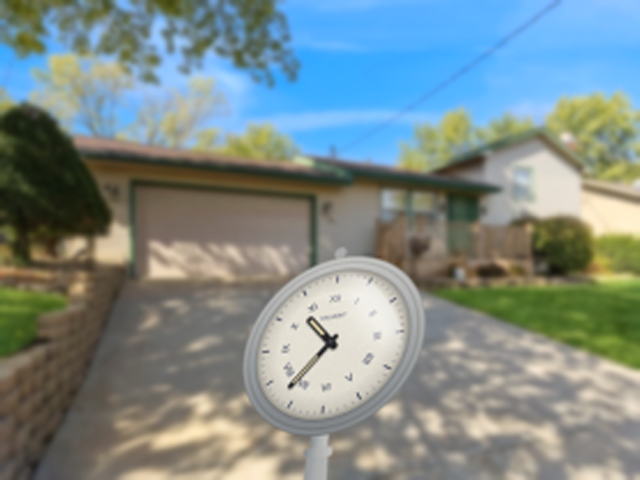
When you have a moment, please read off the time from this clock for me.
10:37
